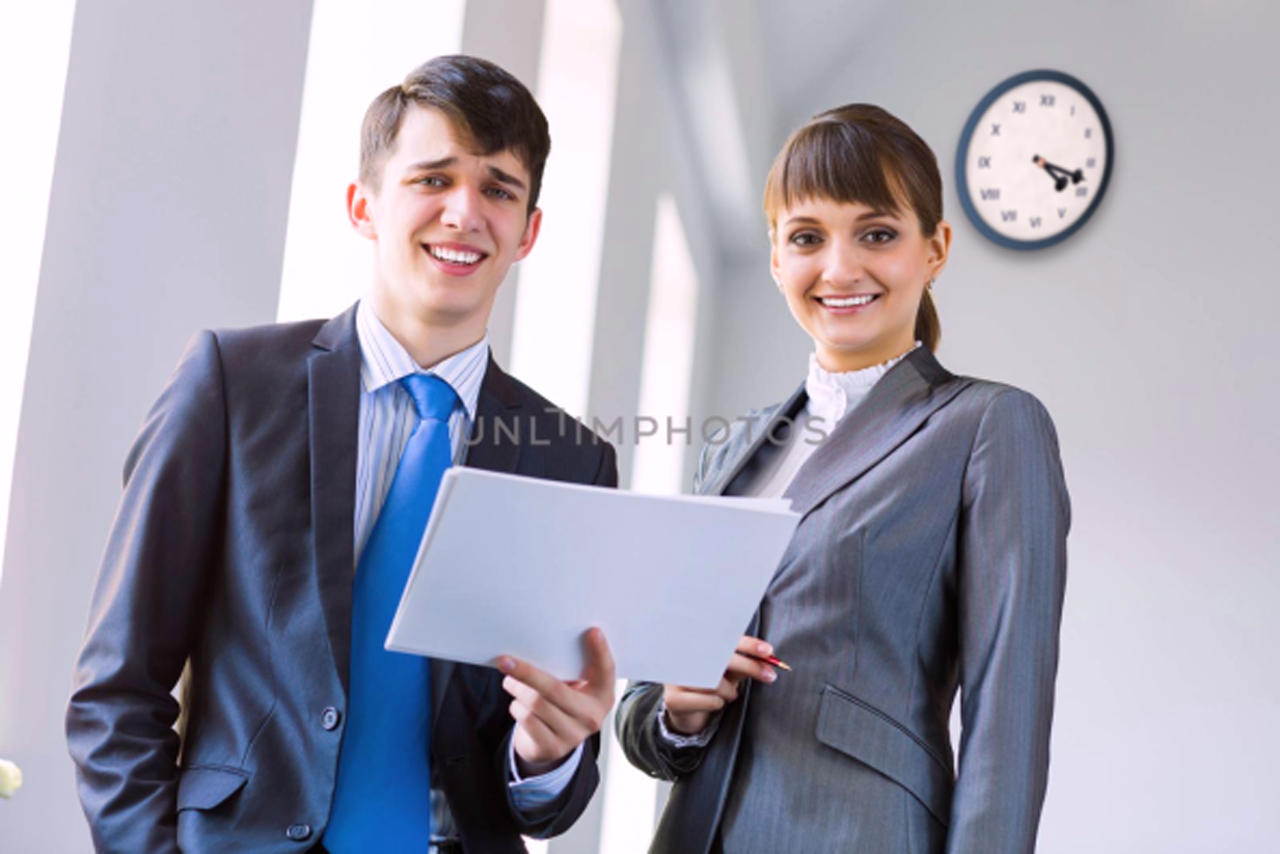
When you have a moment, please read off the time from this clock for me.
4:18
